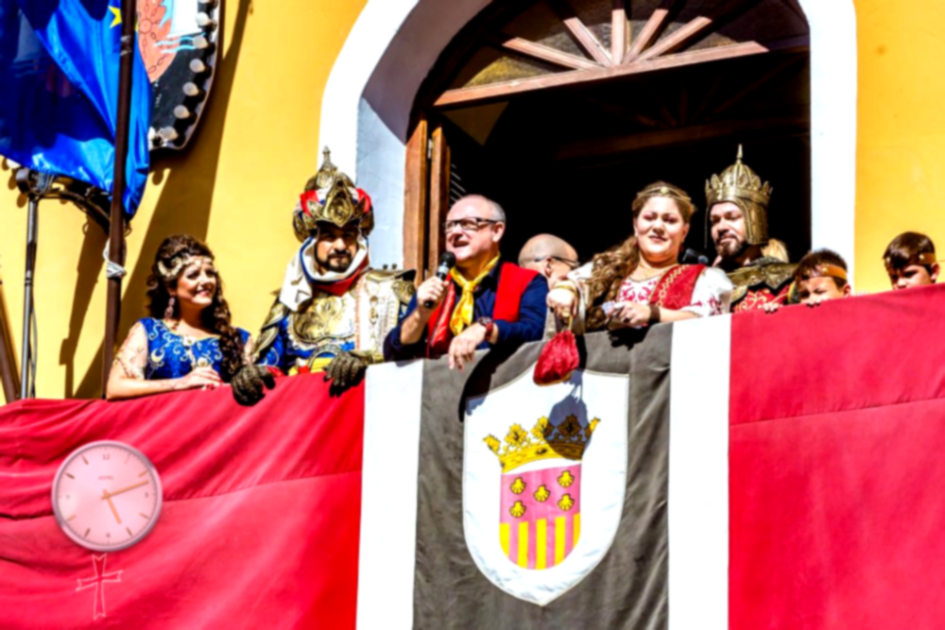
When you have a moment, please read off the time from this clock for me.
5:12
